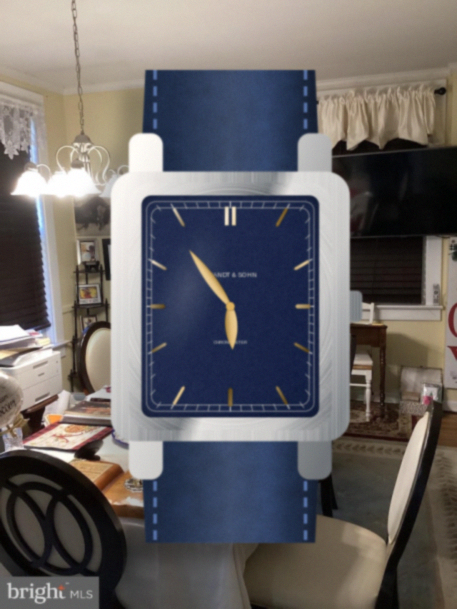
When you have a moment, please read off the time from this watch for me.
5:54
